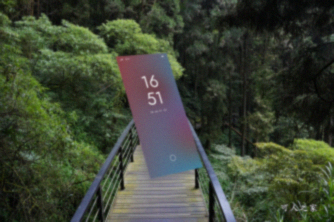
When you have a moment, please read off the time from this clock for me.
16:51
